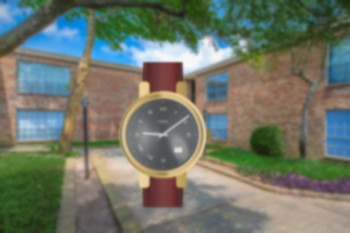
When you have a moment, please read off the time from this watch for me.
9:09
